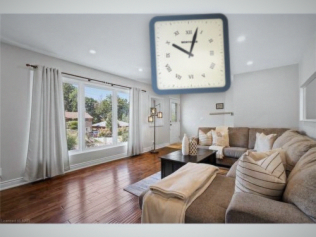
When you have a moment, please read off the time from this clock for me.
10:03
